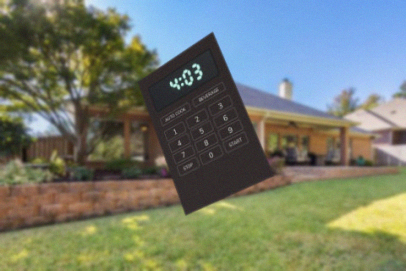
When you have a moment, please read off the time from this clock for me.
4:03
